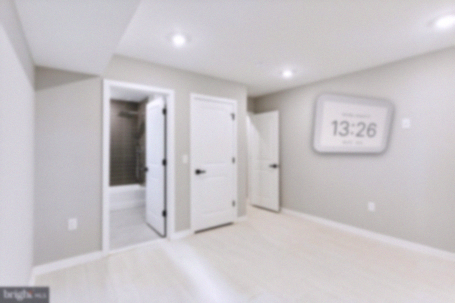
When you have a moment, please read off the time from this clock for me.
13:26
